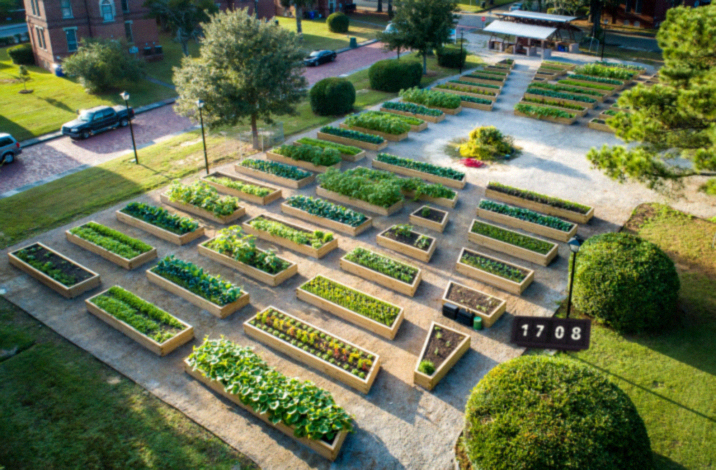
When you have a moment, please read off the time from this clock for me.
17:08
